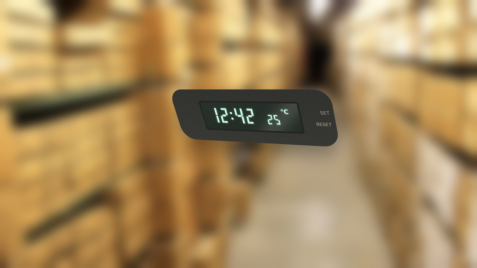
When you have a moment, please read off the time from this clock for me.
12:42
